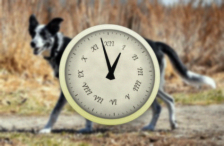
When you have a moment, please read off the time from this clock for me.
12:58
